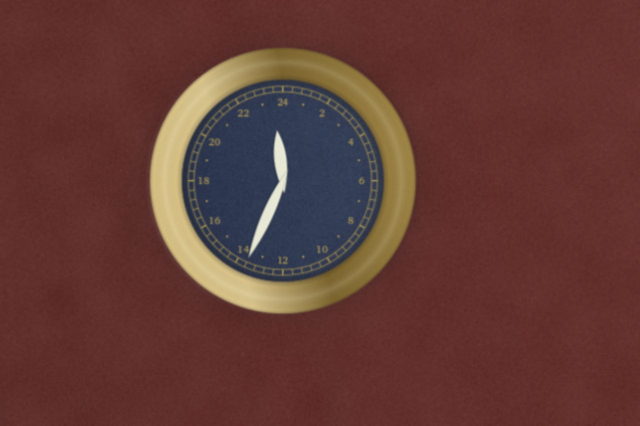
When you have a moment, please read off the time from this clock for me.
23:34
